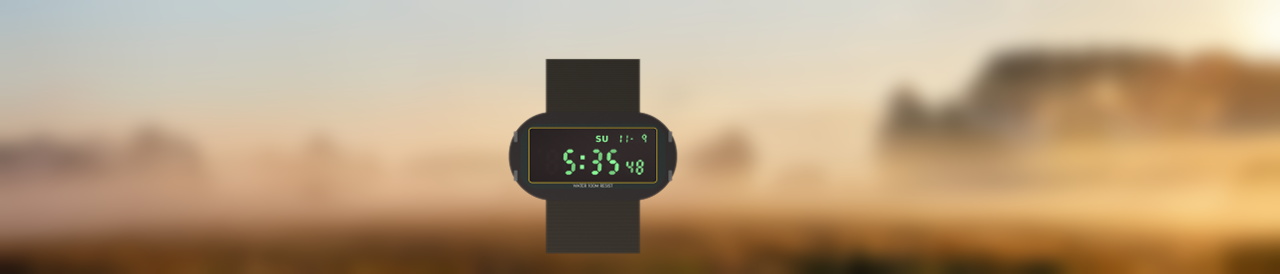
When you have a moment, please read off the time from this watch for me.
5:35:48
